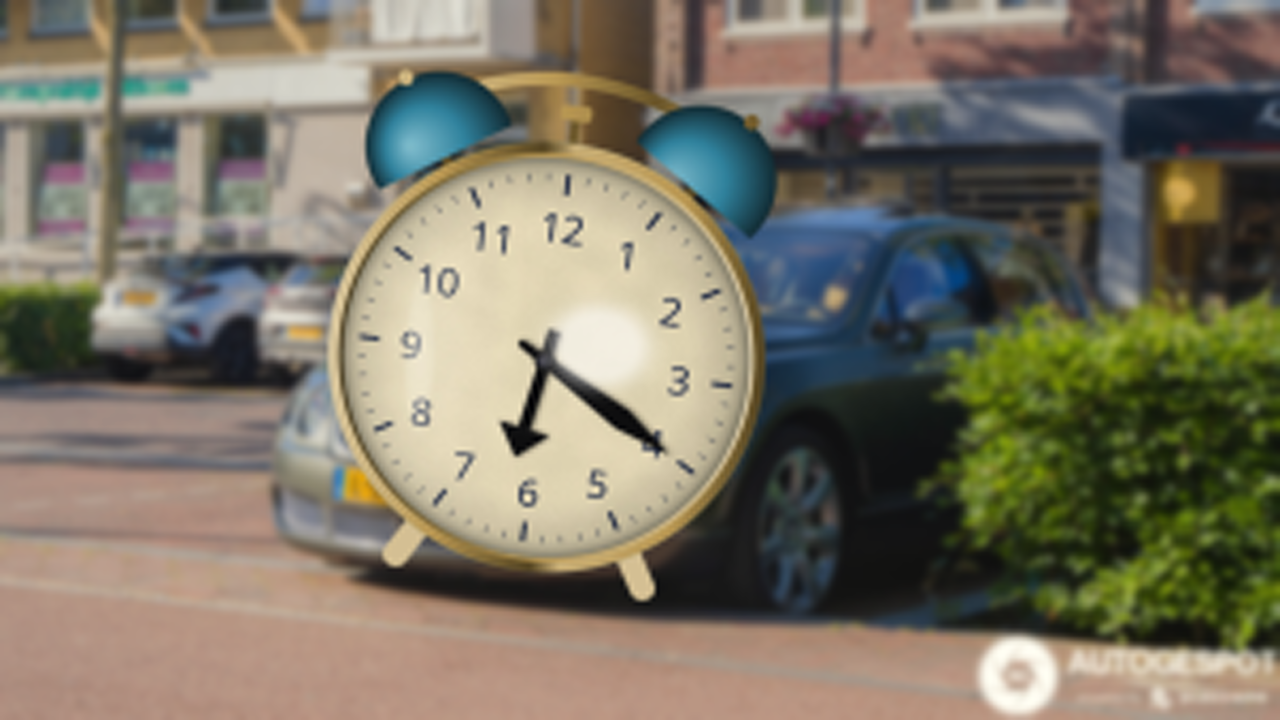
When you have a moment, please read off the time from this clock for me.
6:20
